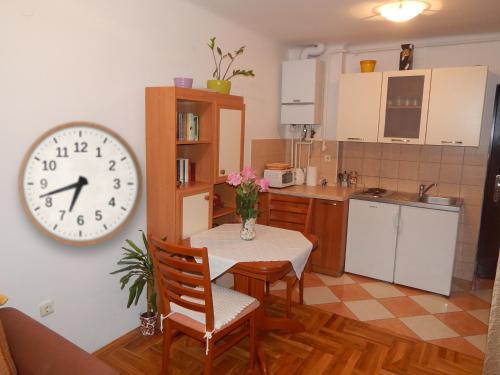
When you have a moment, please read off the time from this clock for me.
6:42
